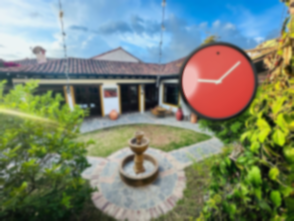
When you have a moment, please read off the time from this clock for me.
9:08
